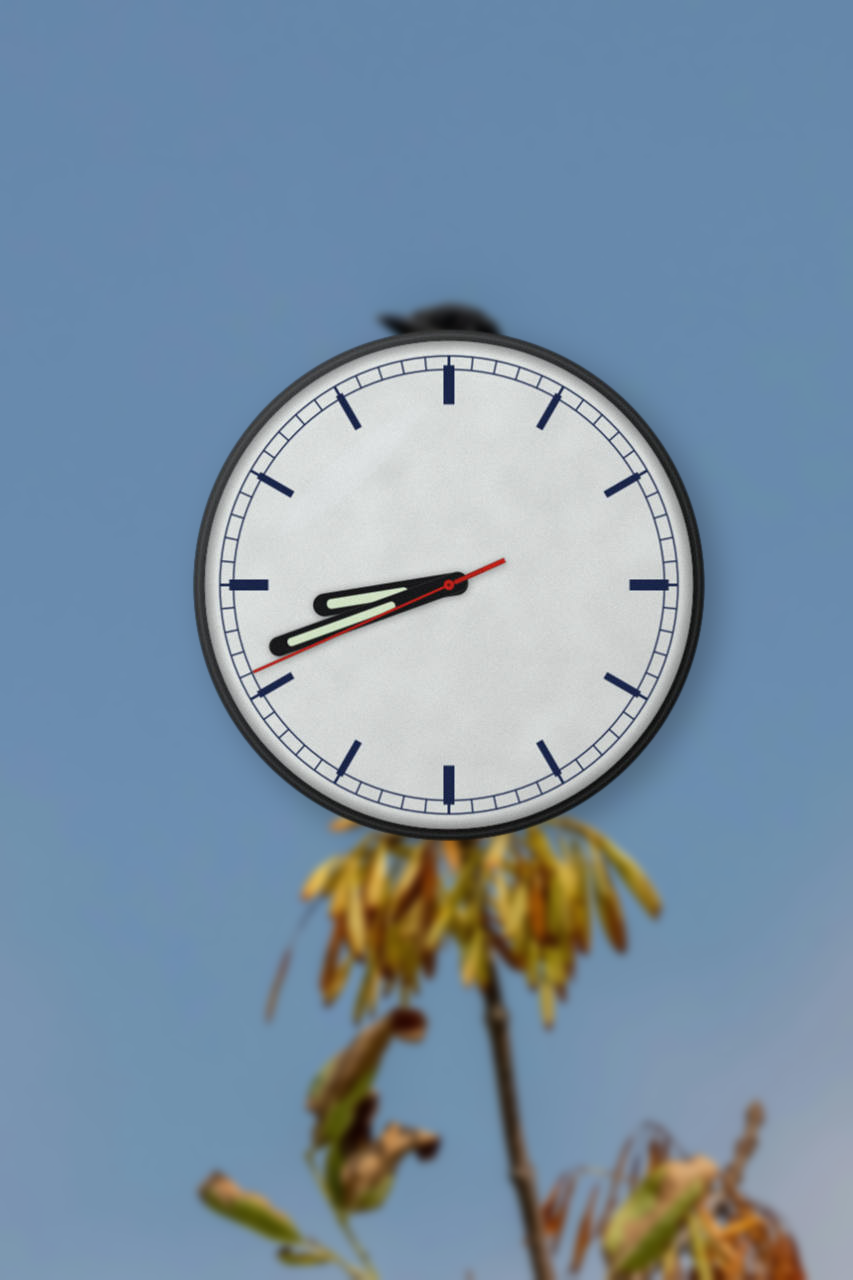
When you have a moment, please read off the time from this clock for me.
8:41:41
